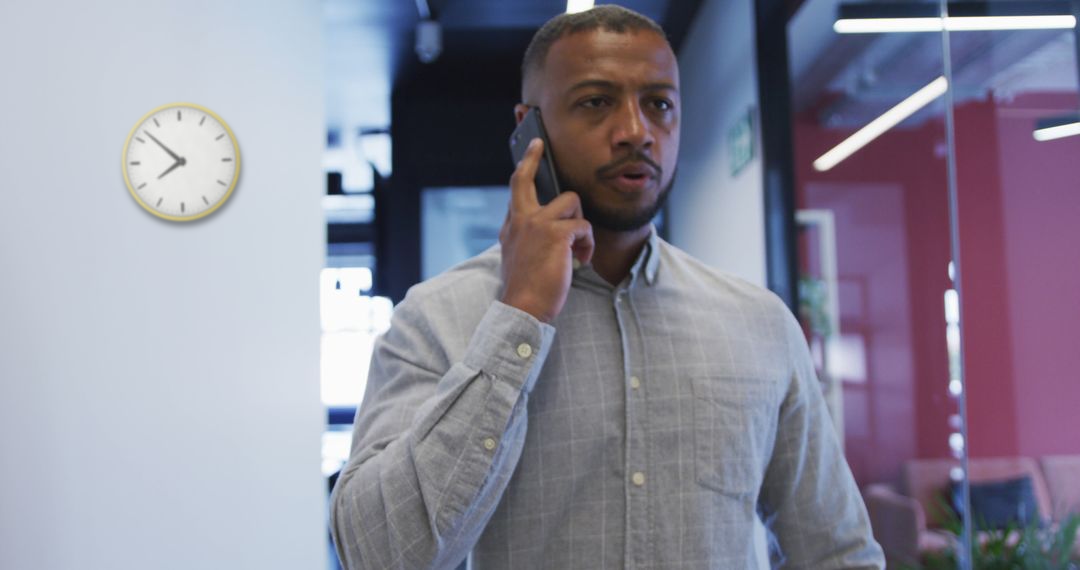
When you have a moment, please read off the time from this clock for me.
7:52
